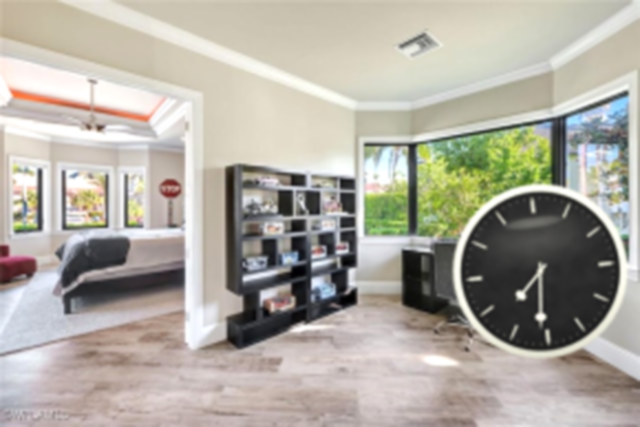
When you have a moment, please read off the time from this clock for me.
7:31
